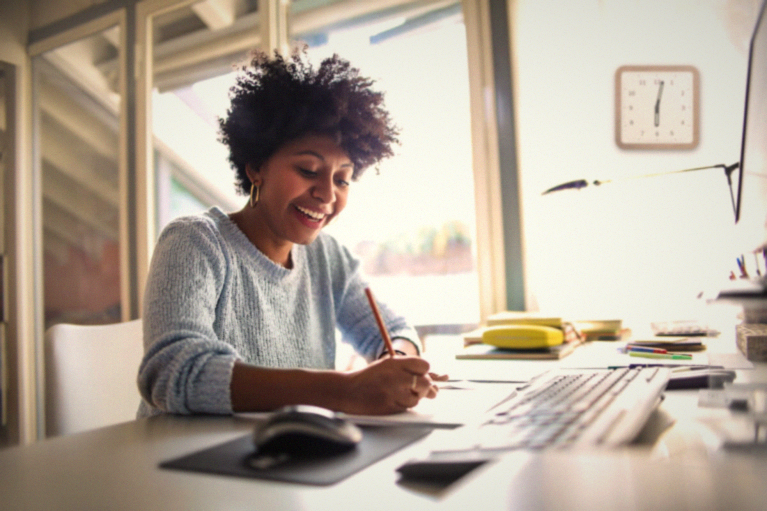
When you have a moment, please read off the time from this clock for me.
6:02
